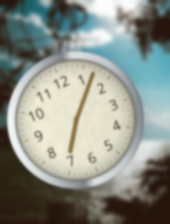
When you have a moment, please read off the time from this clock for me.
7:07
